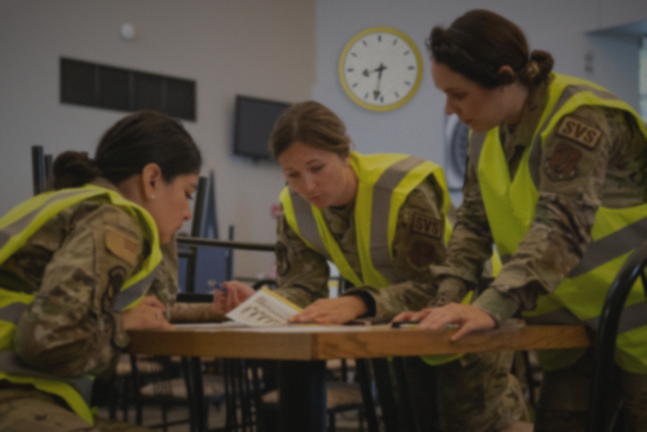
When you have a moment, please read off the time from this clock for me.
8:32
